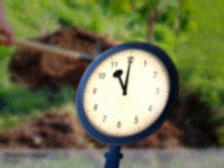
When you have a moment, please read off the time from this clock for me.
11:00
